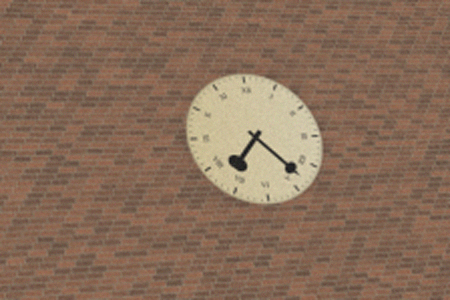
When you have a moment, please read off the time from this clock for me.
7:23
